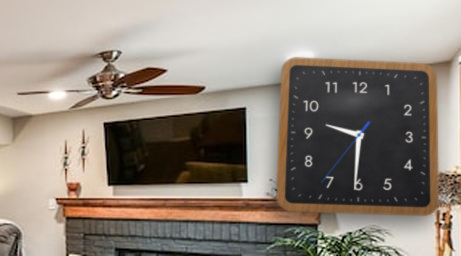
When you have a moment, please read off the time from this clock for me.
9:30:36
